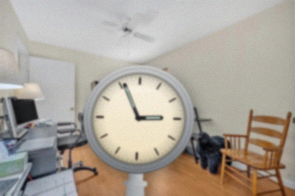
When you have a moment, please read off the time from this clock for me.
2:56
